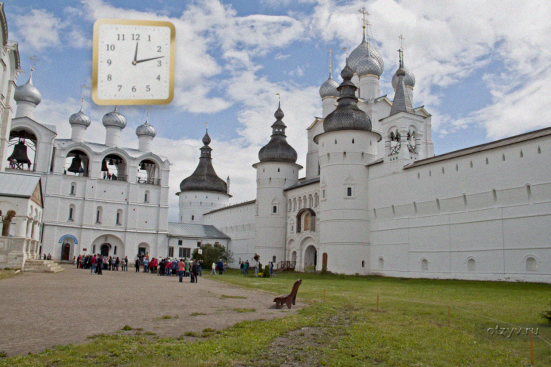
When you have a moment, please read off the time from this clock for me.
12:13
